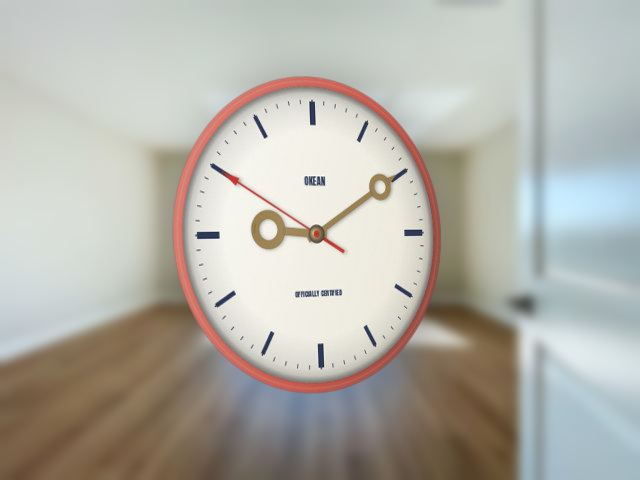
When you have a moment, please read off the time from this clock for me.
9:09:50
